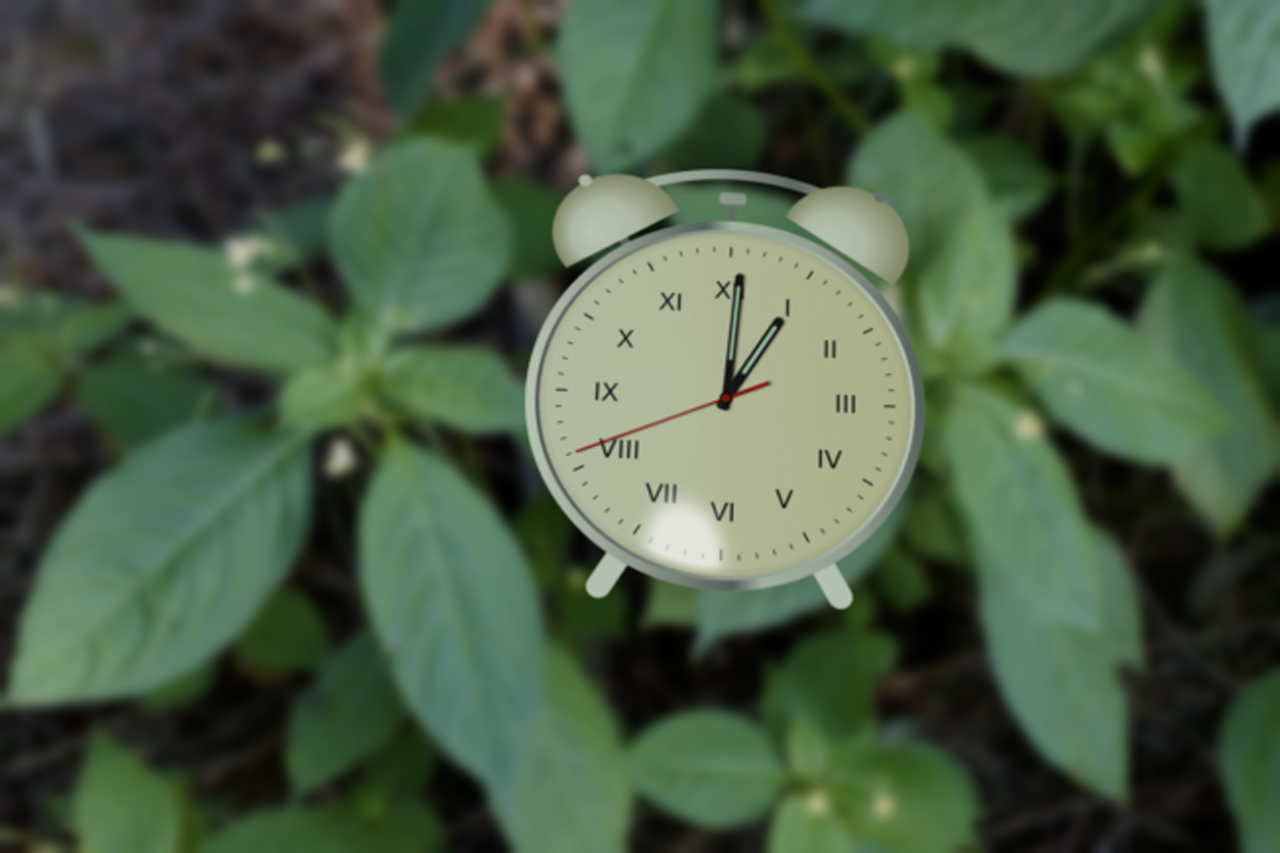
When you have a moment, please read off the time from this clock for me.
1:00:41
